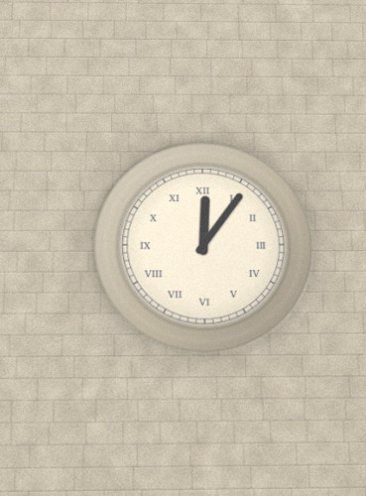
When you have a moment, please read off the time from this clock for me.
12:06
